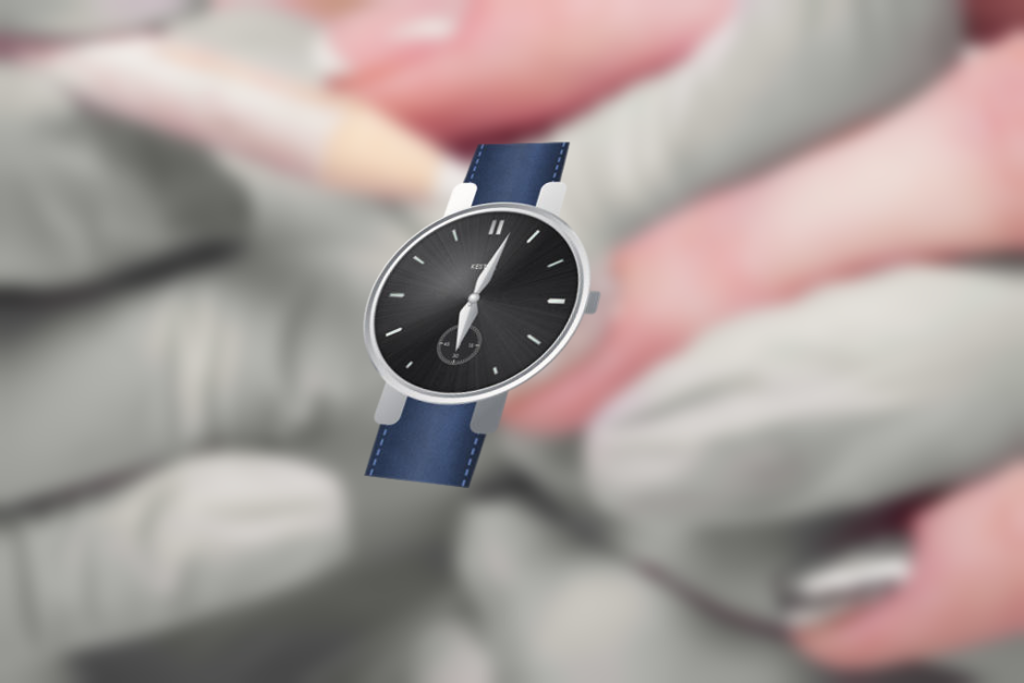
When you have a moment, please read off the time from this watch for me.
6:02
